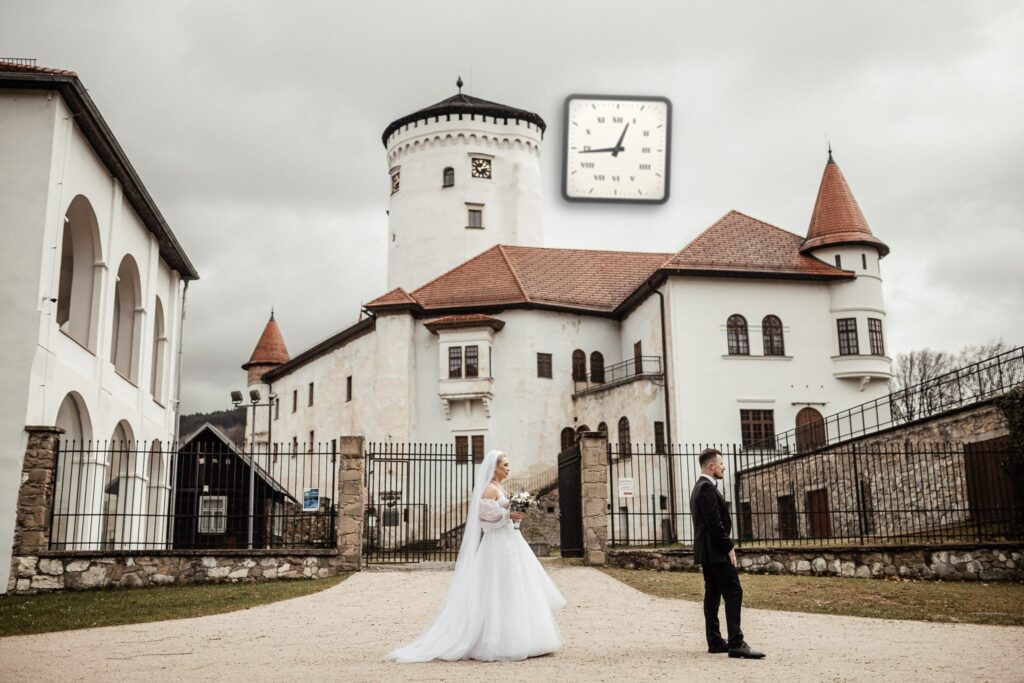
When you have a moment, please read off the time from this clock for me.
12:44
